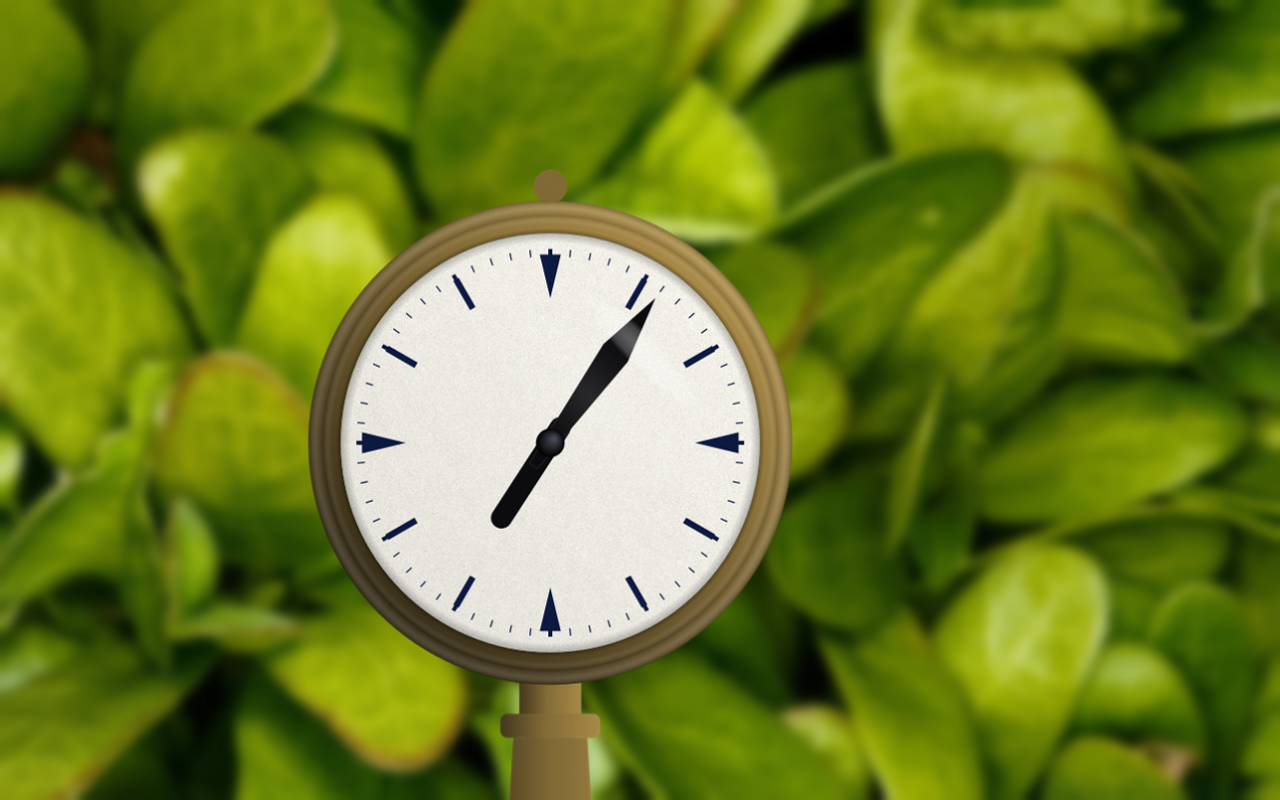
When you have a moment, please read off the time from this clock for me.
7:06
